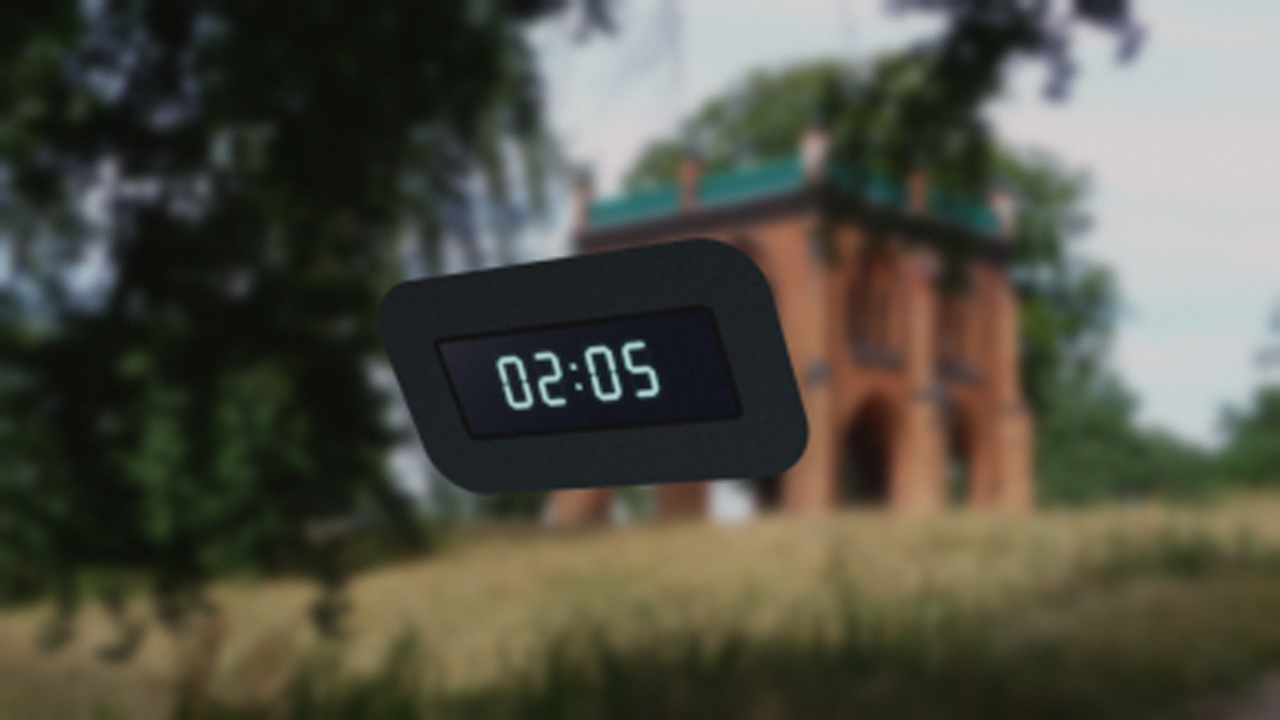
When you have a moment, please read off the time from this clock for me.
2:05
